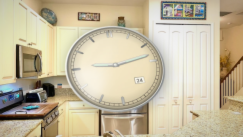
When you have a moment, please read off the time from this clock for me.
9:13
